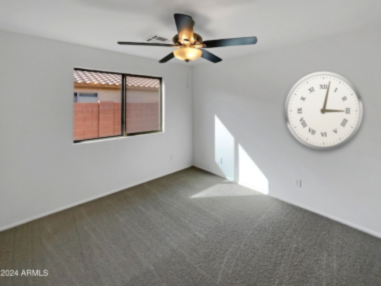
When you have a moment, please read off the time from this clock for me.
3:02
